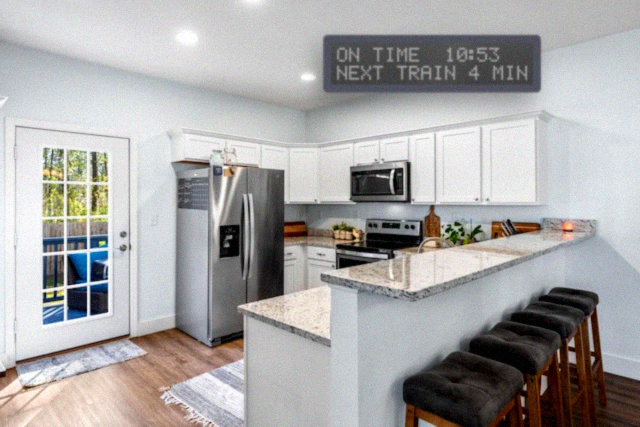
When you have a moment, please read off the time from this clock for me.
10:53
